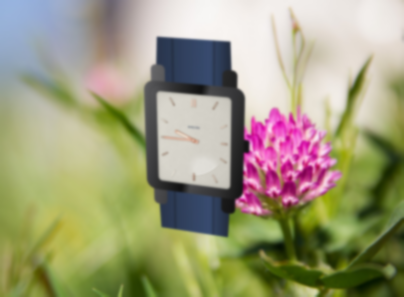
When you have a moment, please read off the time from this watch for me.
9:45
